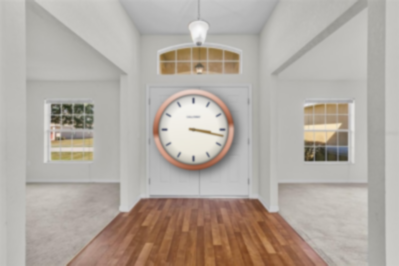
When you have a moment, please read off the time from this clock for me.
3:17
